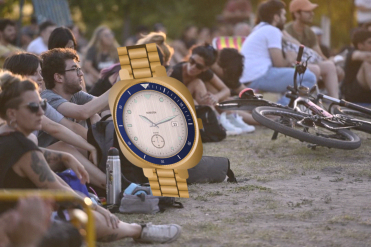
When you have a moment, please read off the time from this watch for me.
10:12
